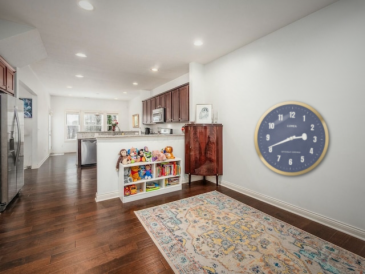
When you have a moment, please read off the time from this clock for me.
2:41
